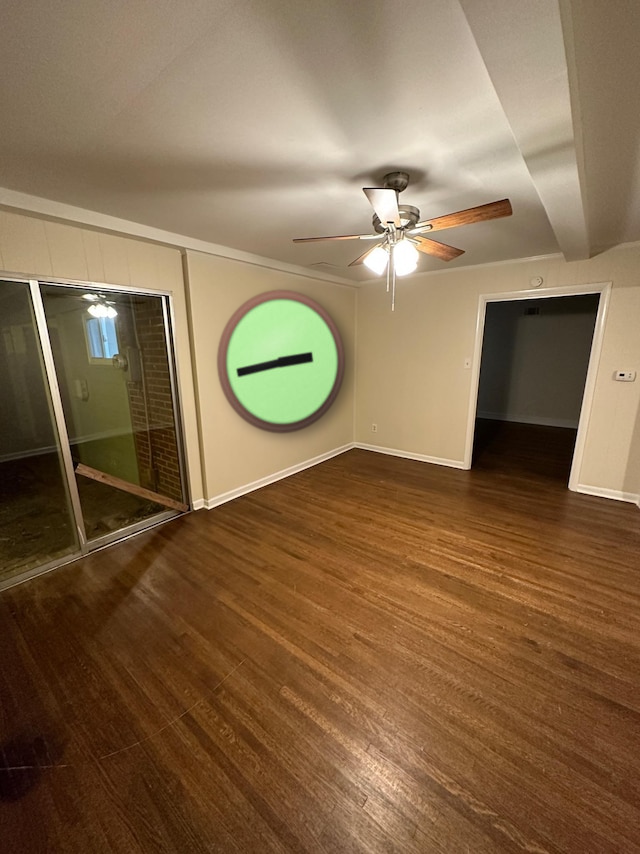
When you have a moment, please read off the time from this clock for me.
2:43
